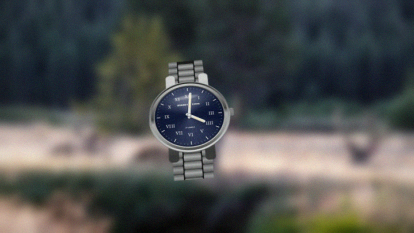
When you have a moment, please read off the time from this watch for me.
4:01
